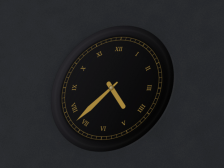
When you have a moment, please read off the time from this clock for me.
4:37
